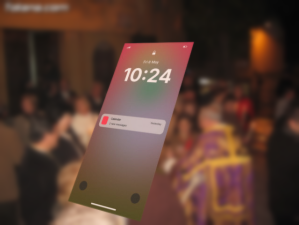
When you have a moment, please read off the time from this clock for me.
10:24
